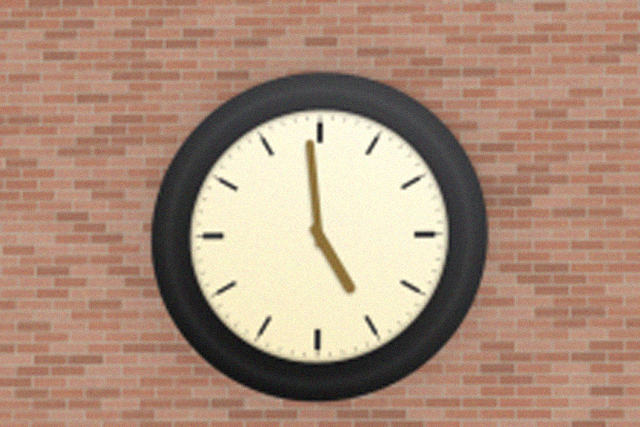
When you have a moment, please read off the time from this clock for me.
4:59
